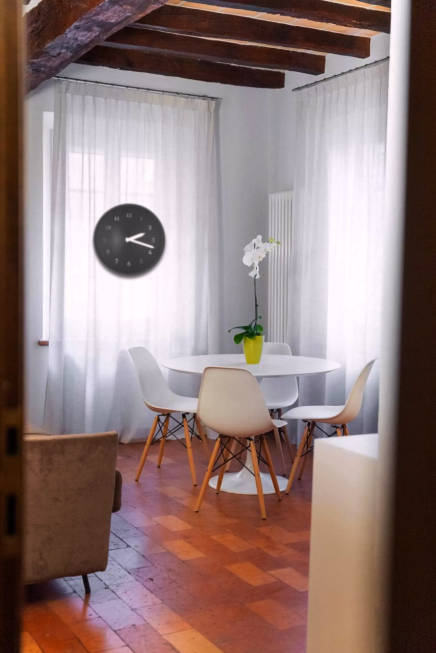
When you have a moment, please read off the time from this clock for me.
2:18
